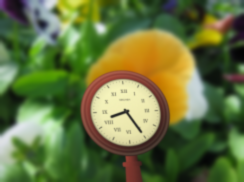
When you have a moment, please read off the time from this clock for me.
8:25
